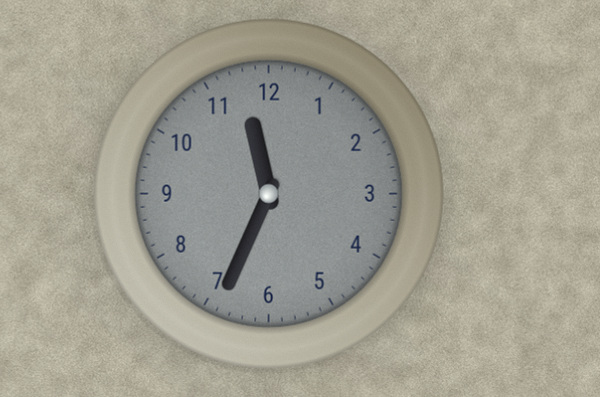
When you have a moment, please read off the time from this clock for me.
11:34
